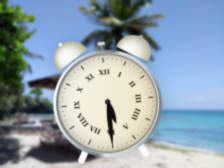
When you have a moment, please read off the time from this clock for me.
5:30
